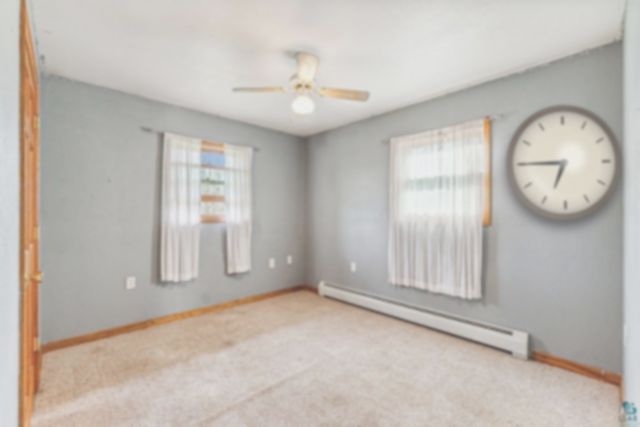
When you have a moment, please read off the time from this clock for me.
6:45
